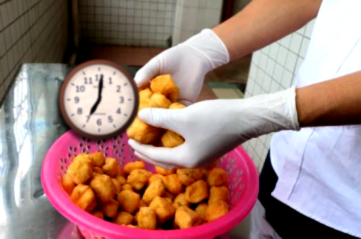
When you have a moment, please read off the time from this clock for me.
7:01
